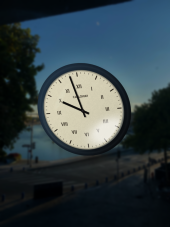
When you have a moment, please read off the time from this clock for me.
9:58
